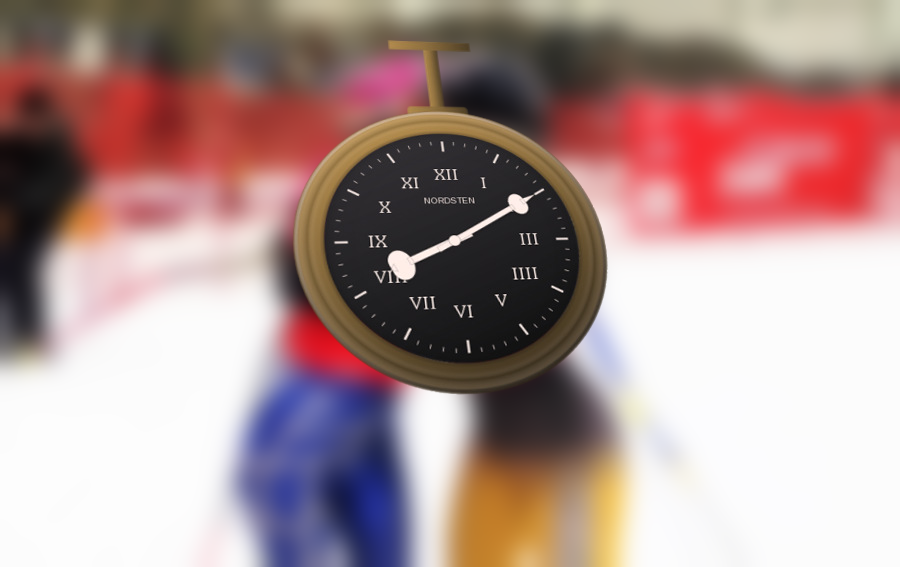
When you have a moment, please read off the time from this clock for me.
8:10
